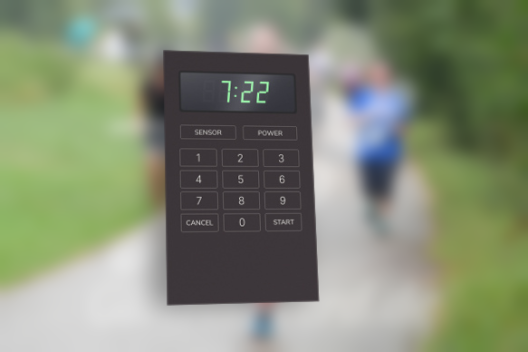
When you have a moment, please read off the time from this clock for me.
7:22
